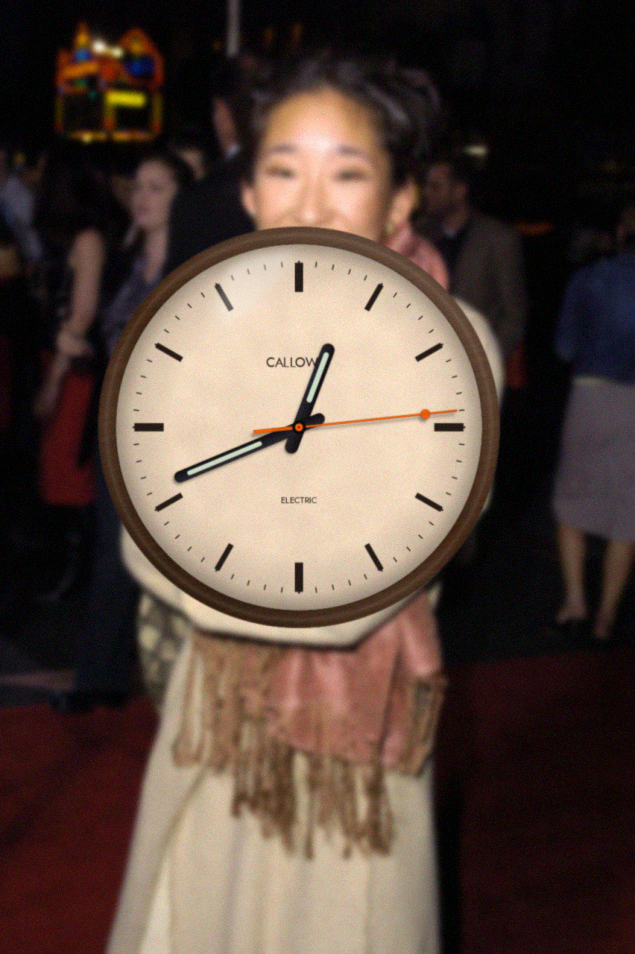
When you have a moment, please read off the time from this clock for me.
12:41:14
